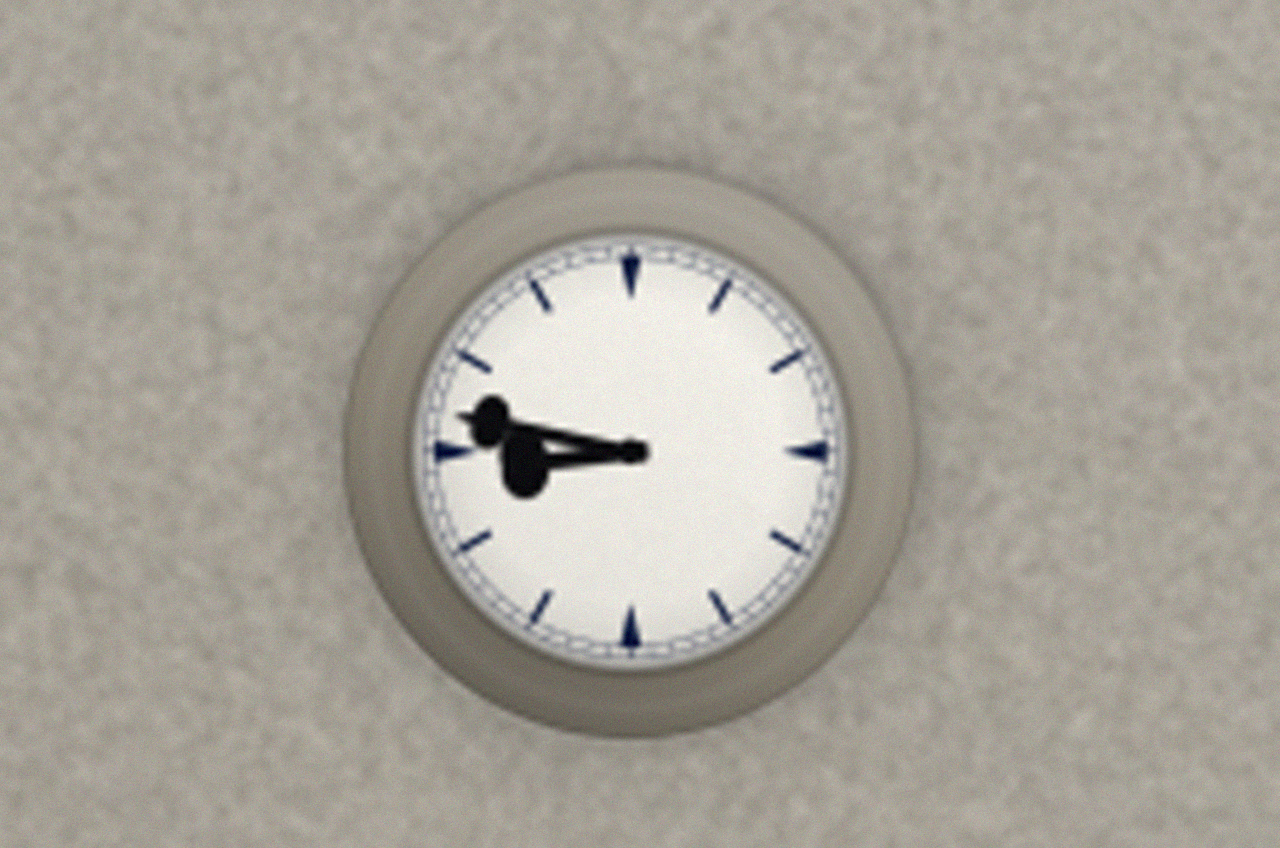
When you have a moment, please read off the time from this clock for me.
8:47
